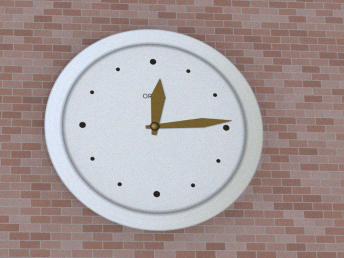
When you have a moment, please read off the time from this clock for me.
12:14
